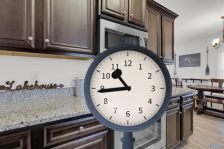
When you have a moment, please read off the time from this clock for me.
10:44
